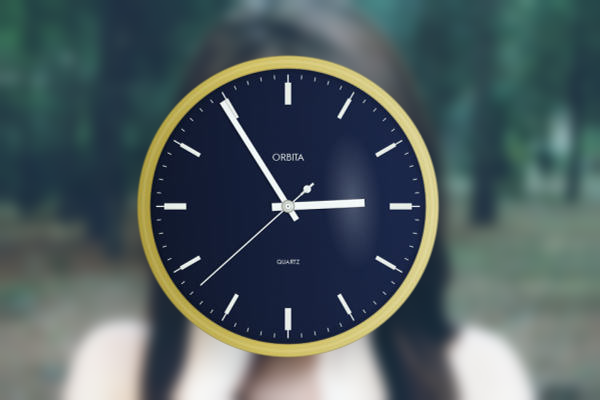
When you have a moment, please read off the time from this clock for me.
2:54:38
